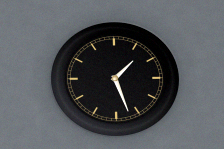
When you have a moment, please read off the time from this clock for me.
1:27
